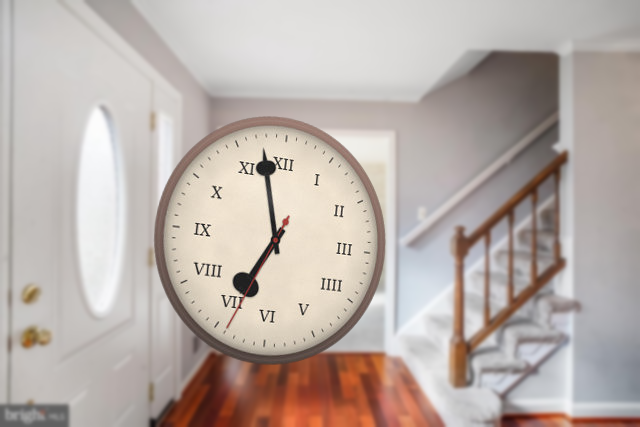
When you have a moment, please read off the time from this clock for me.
6:57:34
